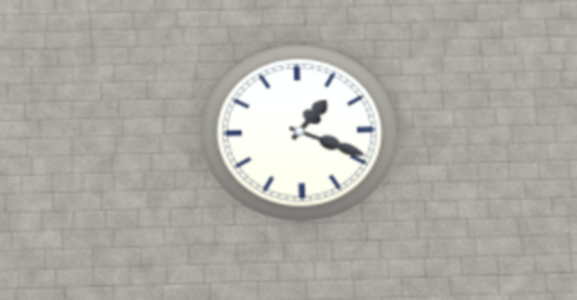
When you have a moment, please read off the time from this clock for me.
1:19
